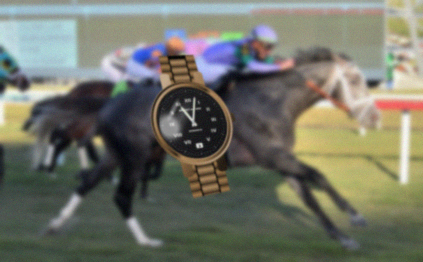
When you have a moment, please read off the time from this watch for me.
11:03
